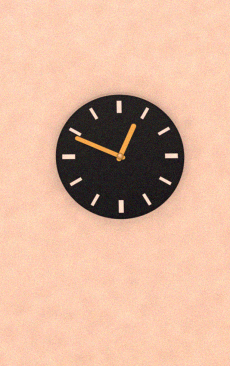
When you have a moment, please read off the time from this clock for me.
12:49
